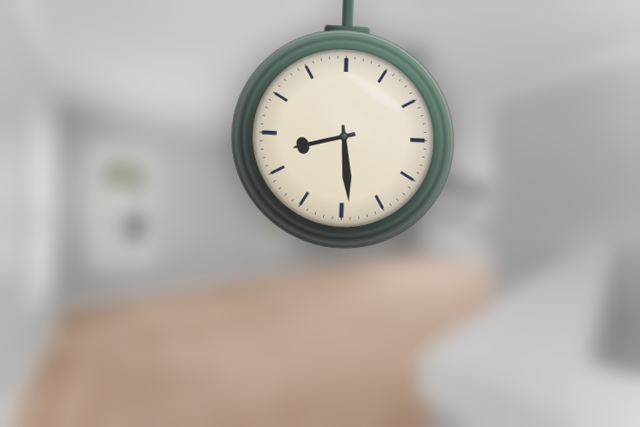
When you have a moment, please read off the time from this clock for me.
8:29
